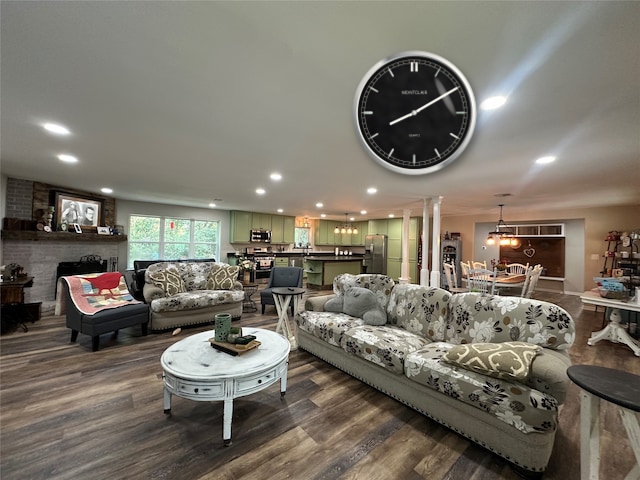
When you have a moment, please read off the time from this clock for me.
8:10
